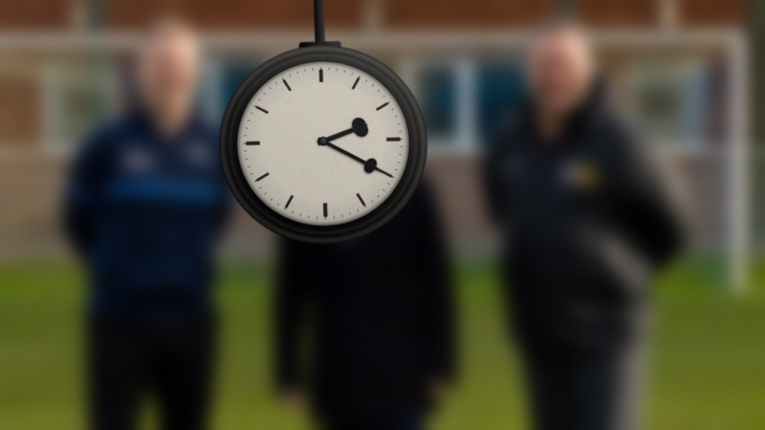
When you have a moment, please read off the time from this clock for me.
2:20
